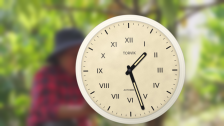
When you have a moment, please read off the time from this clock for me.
1:27
